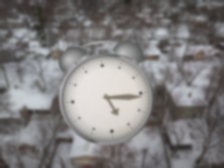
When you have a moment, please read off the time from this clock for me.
5:16
